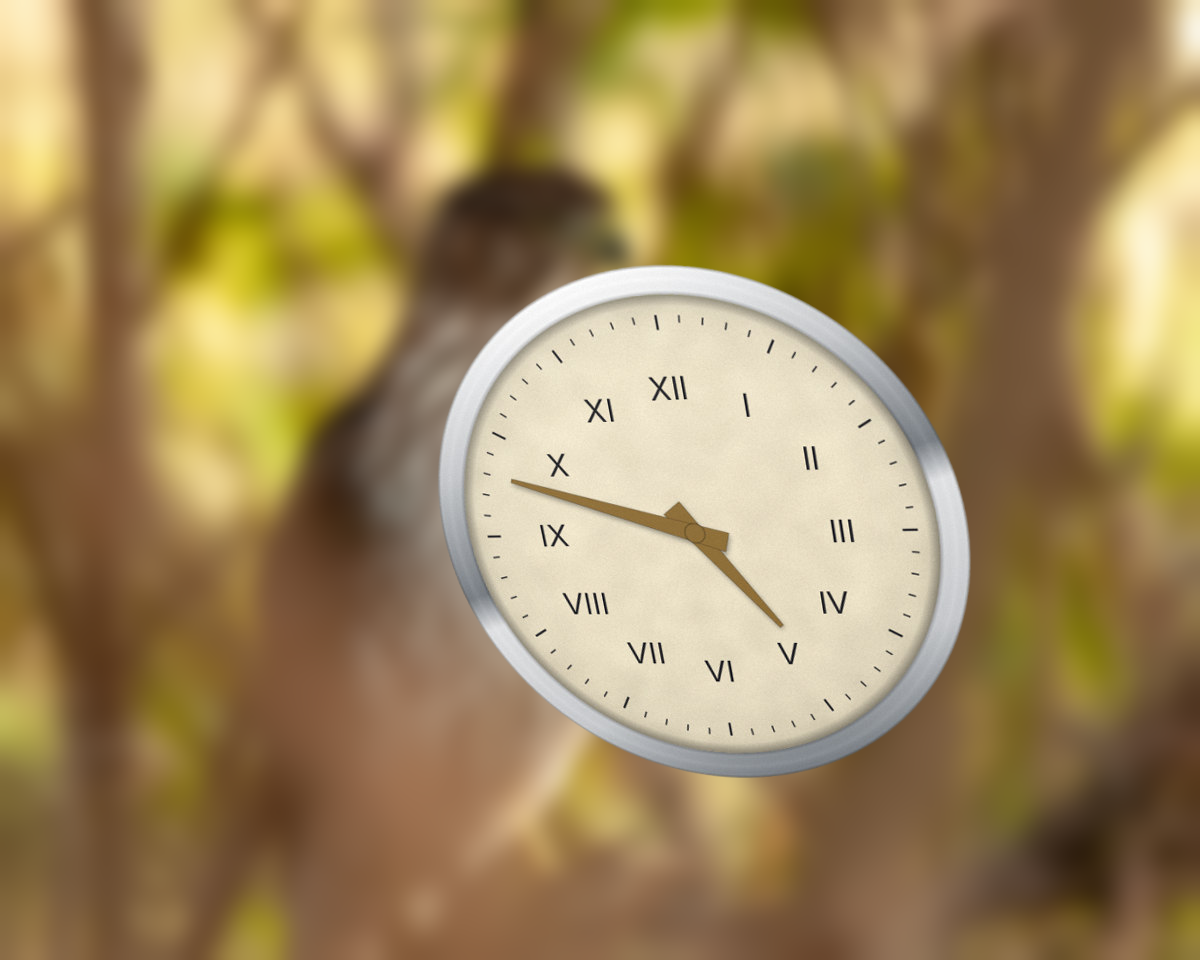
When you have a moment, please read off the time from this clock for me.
4:48
